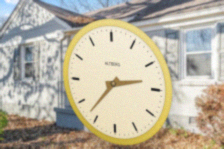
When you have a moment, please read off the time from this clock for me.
2:37
